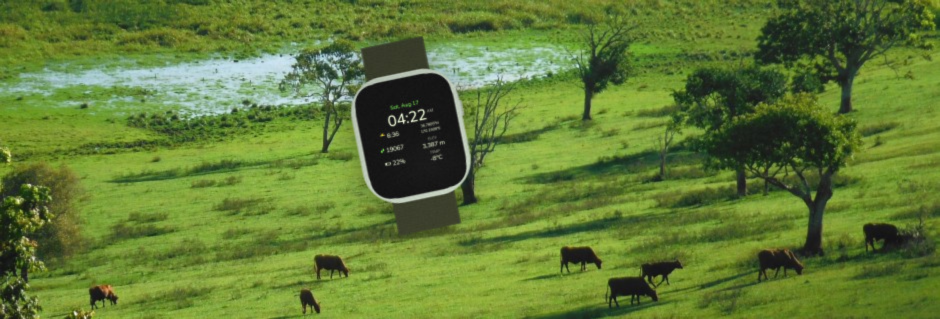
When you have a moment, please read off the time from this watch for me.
4:22
